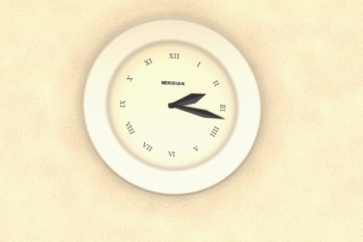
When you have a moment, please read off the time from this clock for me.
2:17
